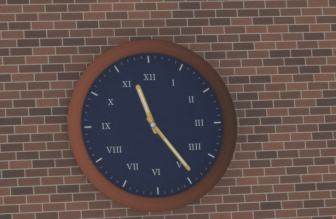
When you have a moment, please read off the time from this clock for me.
11:24
